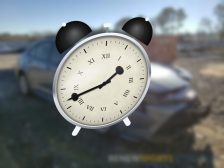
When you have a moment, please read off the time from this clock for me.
1:42
